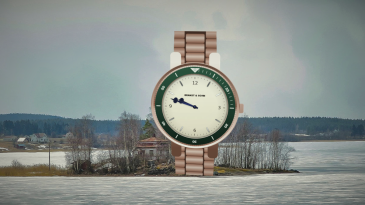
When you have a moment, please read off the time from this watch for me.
9:48
